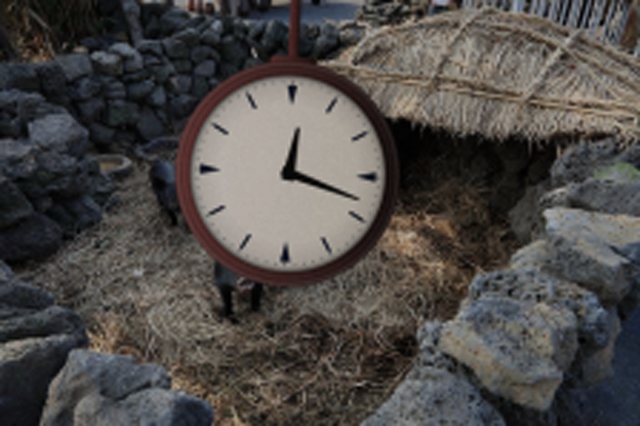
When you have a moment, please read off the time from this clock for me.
12:18
